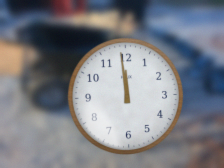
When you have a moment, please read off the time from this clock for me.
11:59
